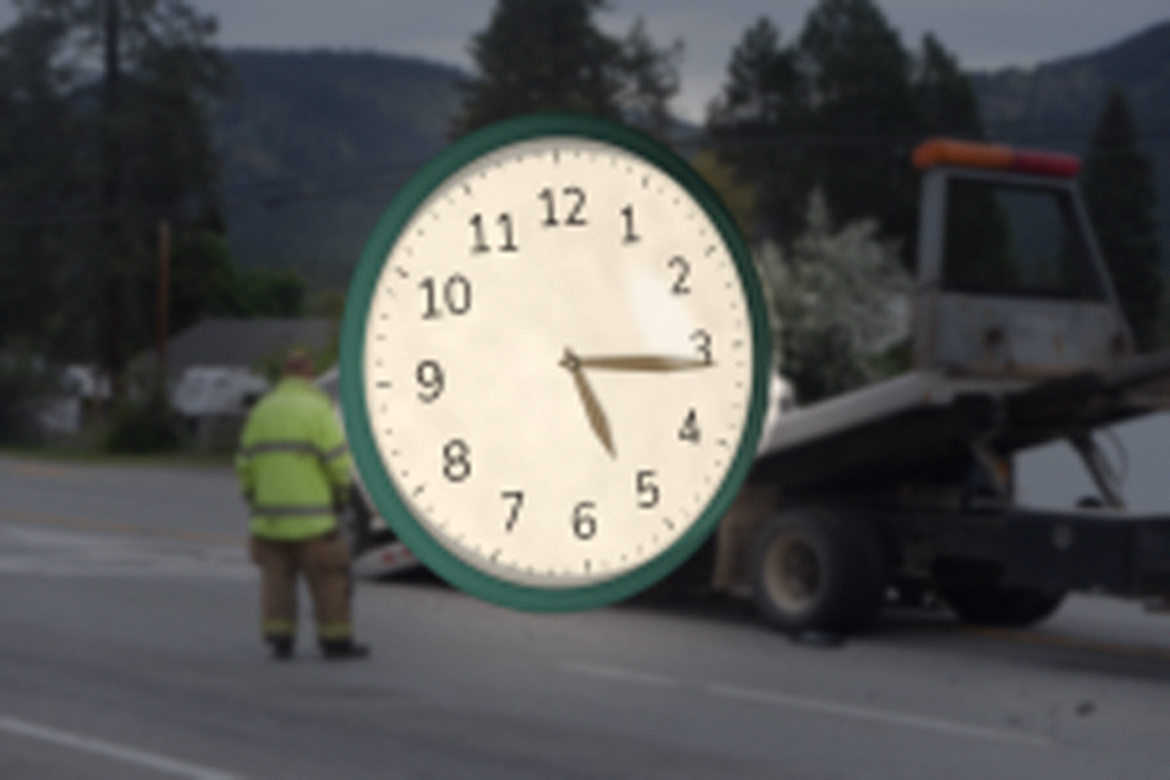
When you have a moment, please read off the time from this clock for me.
5:16
